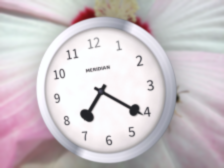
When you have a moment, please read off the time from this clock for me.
7:21
